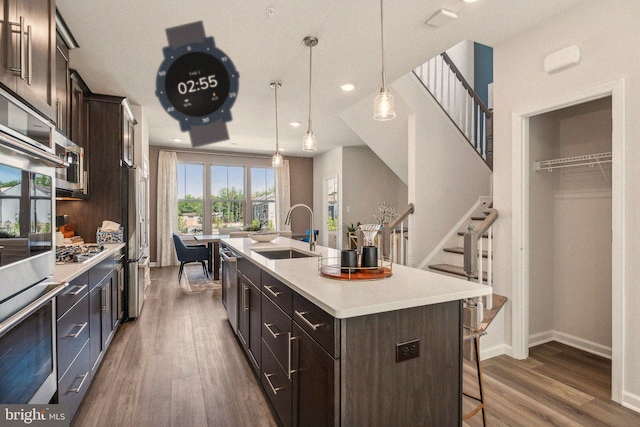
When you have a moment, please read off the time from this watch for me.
2:55
